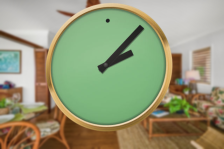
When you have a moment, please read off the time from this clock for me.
2:07
